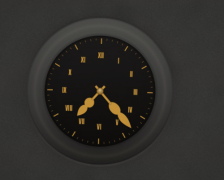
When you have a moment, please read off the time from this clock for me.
7:23
